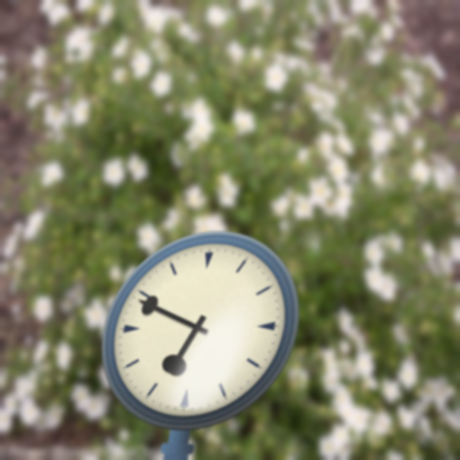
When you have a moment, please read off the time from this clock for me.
6:49
